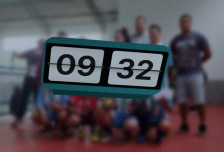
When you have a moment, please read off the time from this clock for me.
9:32
